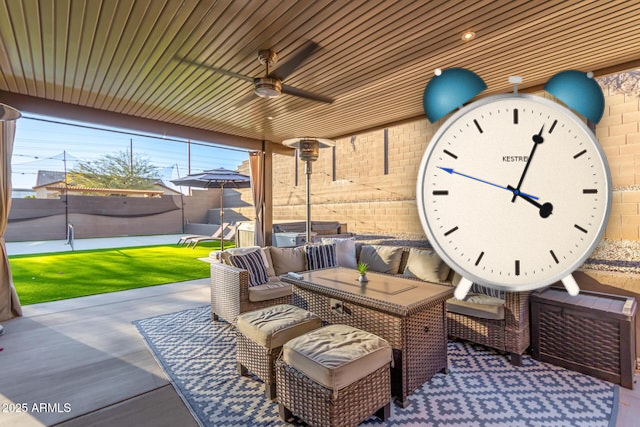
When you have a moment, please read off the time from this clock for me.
4:03:48
